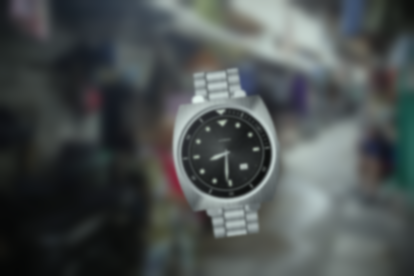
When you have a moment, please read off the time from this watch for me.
8:31
